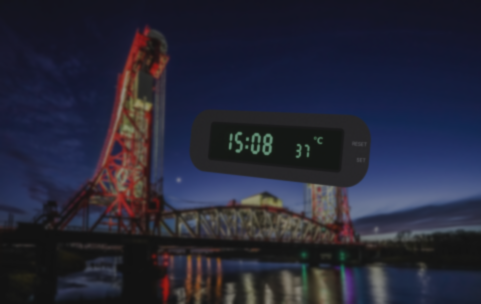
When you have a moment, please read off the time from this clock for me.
15:08
